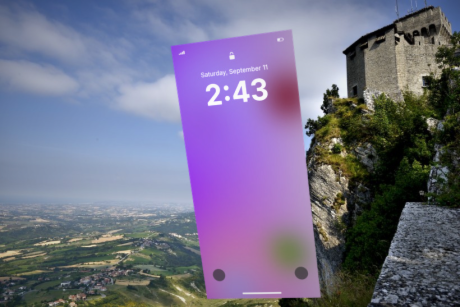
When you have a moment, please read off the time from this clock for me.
2:43
